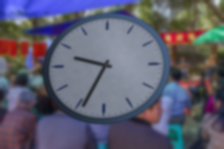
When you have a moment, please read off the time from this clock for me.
9:34
